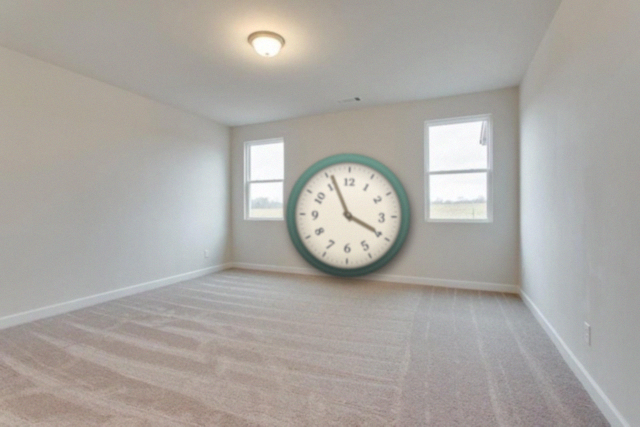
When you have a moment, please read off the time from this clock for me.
3:56
